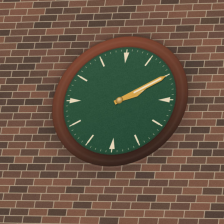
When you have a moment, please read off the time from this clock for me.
2:10
